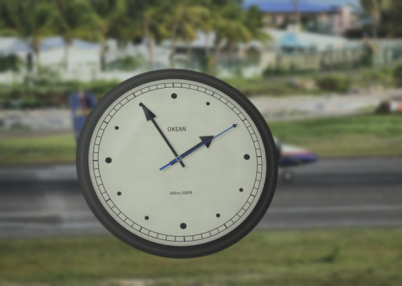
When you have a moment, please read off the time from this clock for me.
1:55:10
